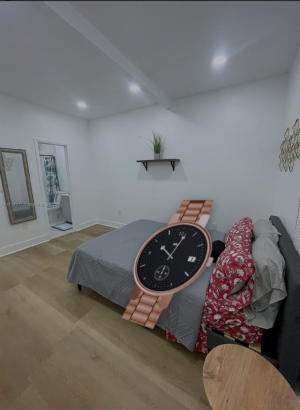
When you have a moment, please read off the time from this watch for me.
10:02
